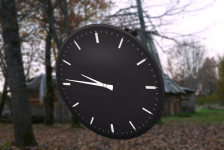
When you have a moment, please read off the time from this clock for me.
9:46
